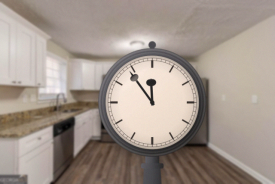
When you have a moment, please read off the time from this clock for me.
11:54
